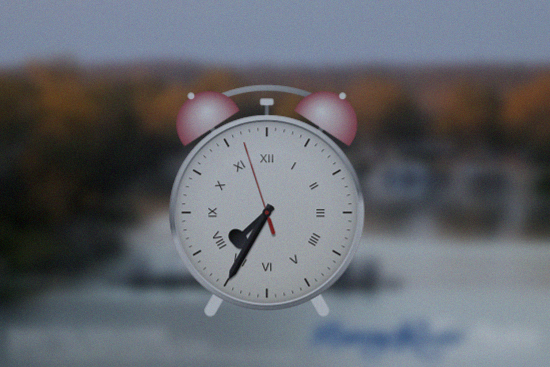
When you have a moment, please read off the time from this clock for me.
7:34:57
